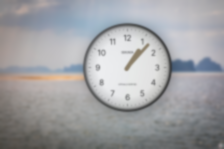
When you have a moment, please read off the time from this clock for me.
1:07
